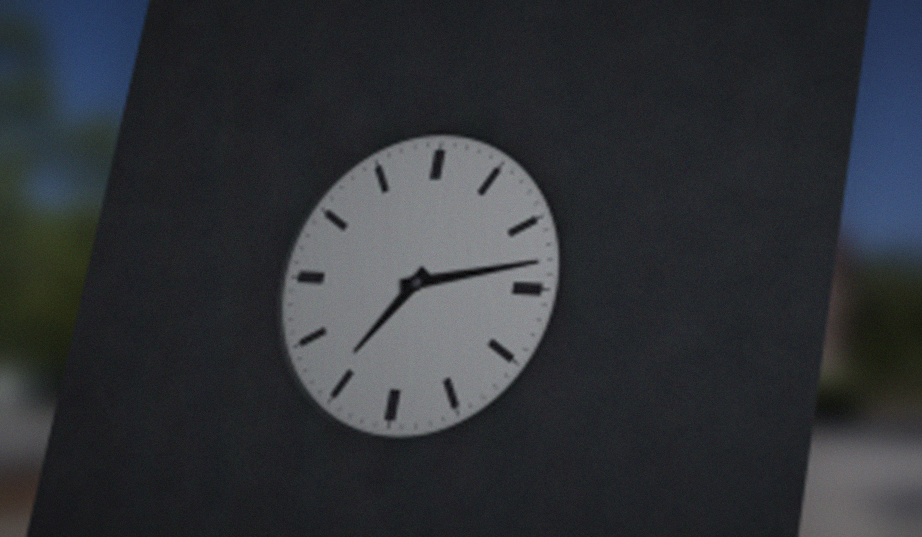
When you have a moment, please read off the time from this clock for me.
7:13
